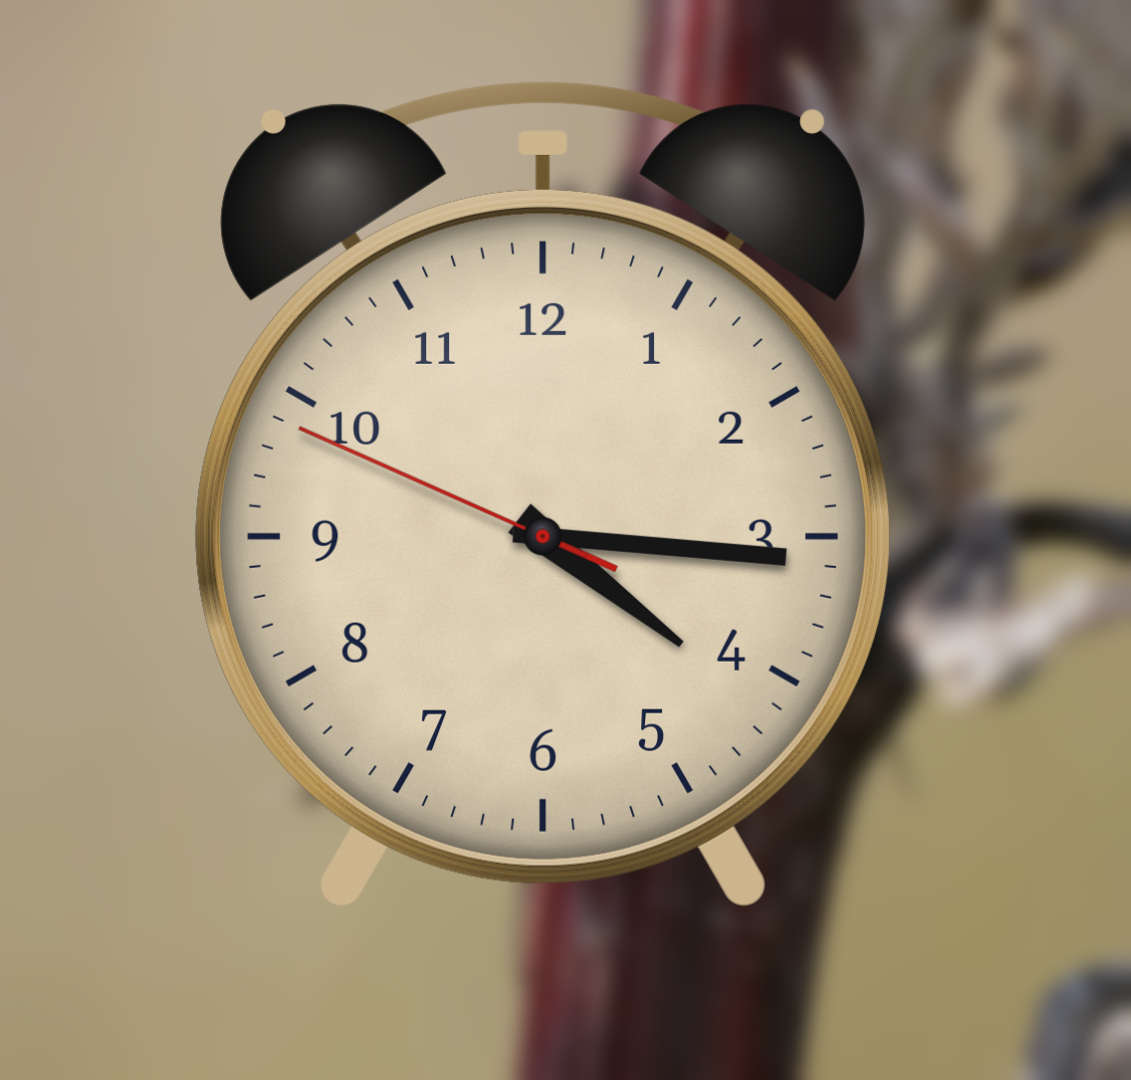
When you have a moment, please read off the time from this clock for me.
4:15:49
